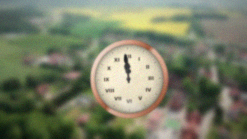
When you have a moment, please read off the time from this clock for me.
11:59
